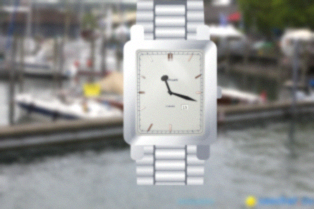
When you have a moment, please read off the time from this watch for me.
11:18
